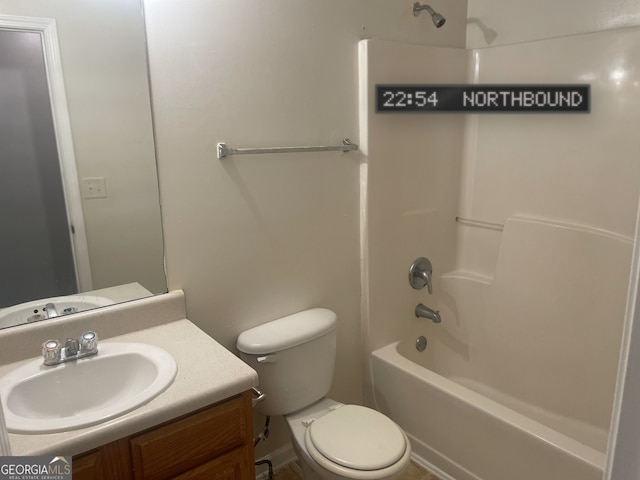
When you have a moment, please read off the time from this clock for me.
22:54
